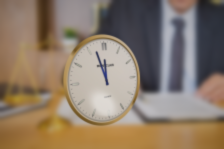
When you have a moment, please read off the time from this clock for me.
11:57
